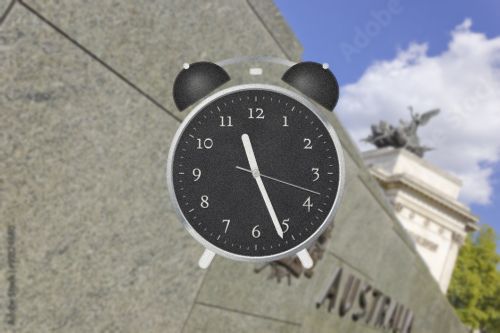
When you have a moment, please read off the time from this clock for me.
11:26:18
